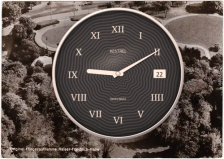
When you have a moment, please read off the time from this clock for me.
9:10
